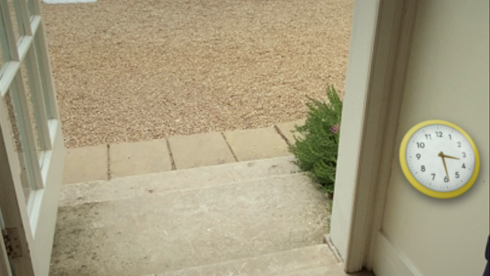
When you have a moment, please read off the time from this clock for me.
3:29
